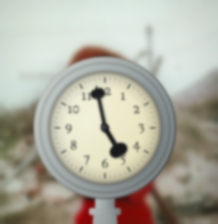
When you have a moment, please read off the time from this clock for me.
4:58
